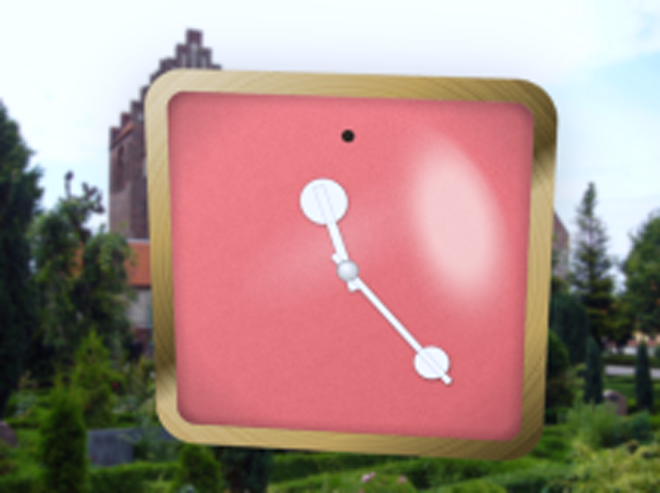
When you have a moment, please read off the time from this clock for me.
11:23
